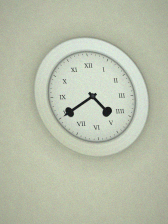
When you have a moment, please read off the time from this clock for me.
4:40
